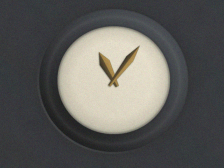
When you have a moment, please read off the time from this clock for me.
11:06
